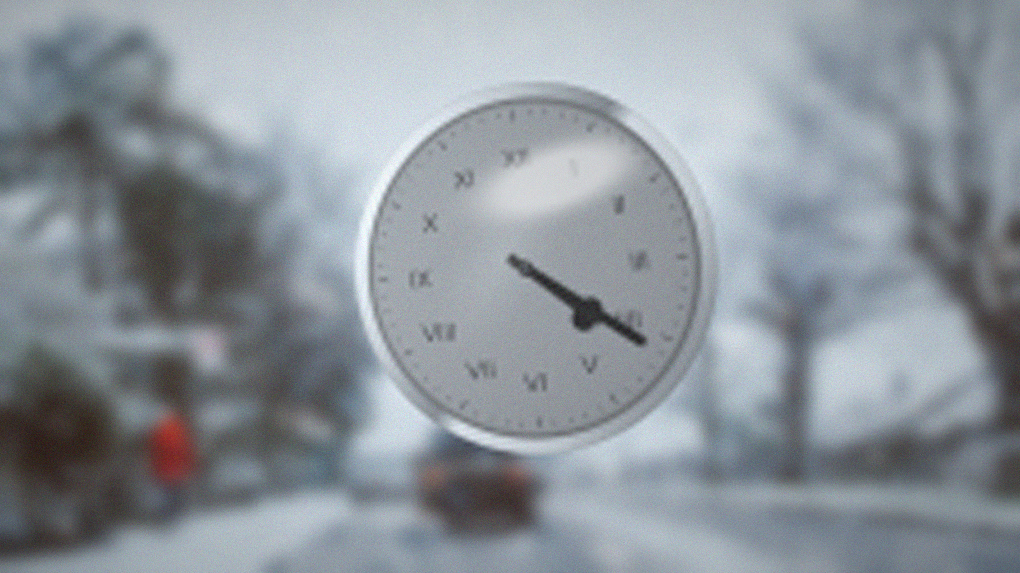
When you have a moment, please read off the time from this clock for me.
4:21
